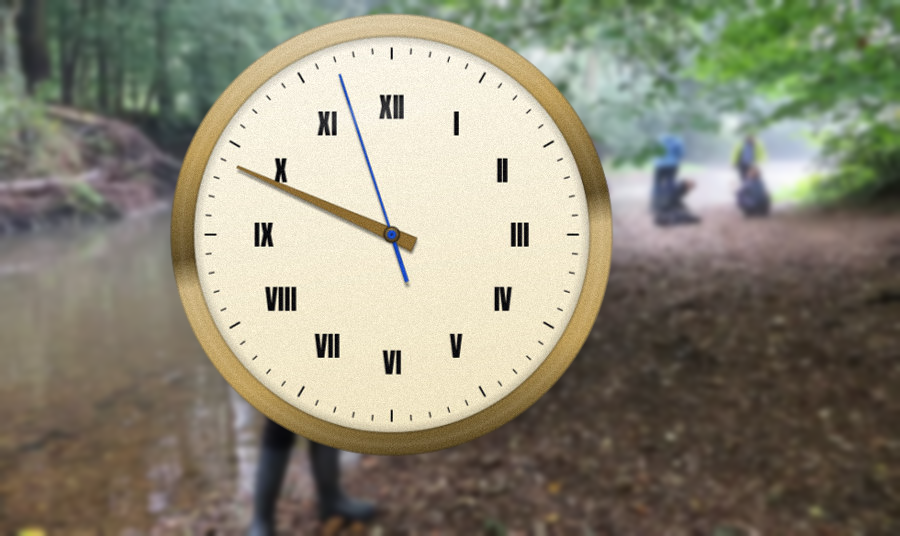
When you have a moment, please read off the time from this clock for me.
9:48:57
